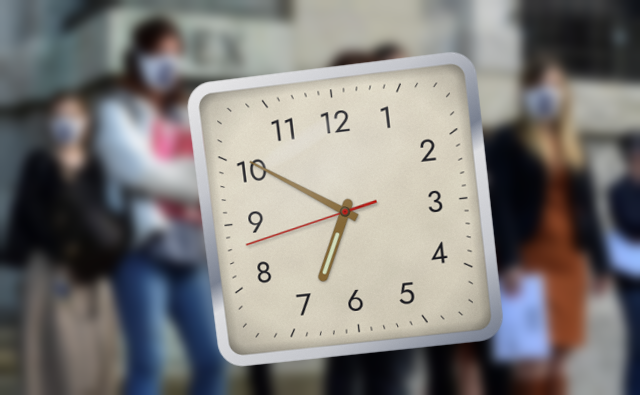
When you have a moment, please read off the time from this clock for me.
6:50:43
